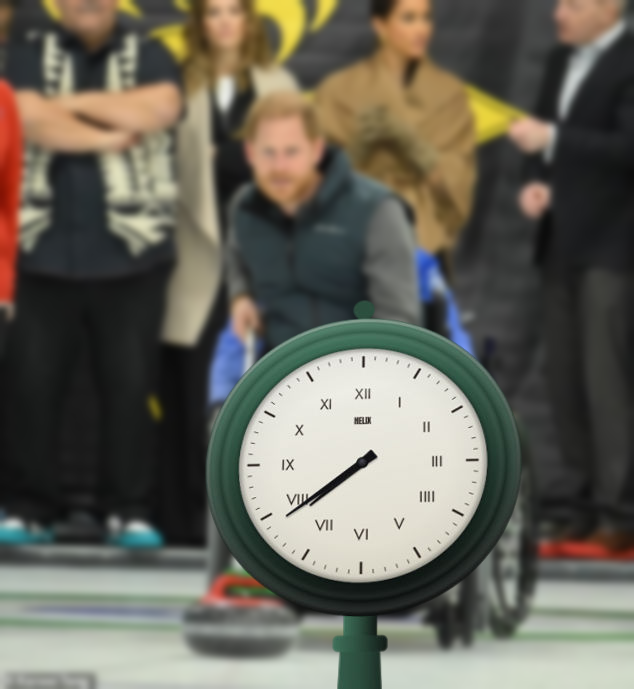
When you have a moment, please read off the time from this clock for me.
7:39
